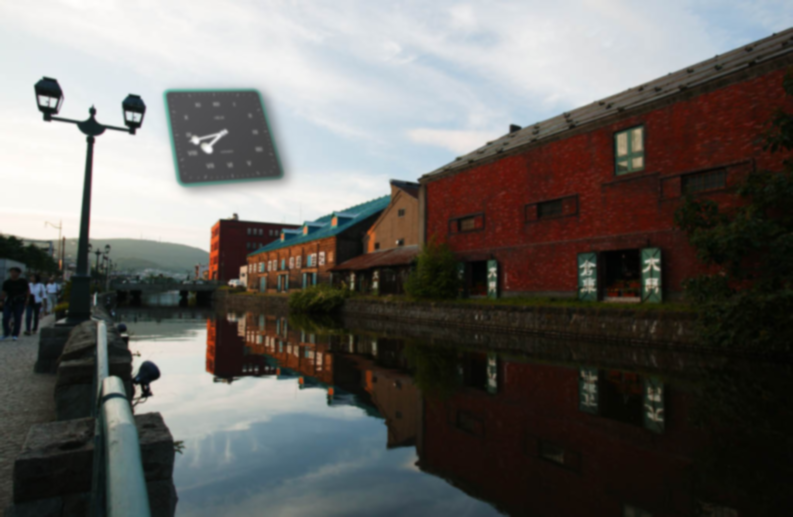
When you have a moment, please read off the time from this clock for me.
7:43
